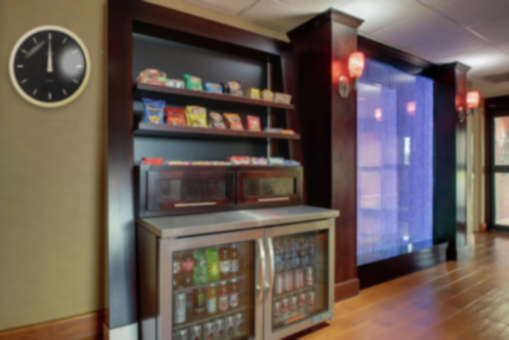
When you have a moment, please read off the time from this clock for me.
12:00
